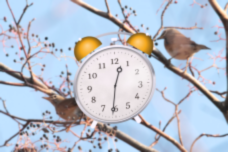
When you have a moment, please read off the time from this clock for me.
12:31
